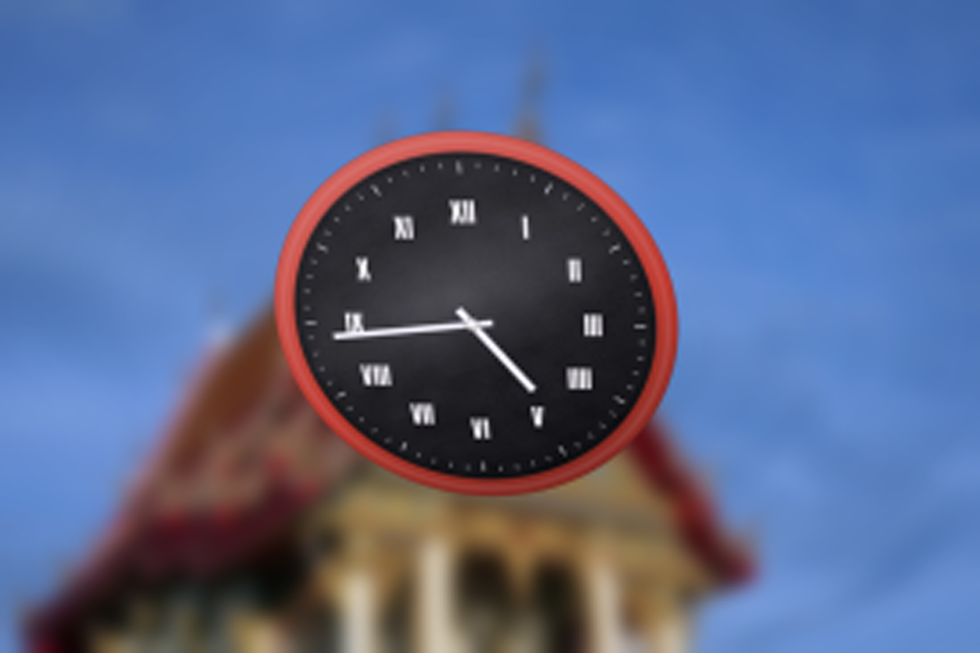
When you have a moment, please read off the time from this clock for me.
4:44
